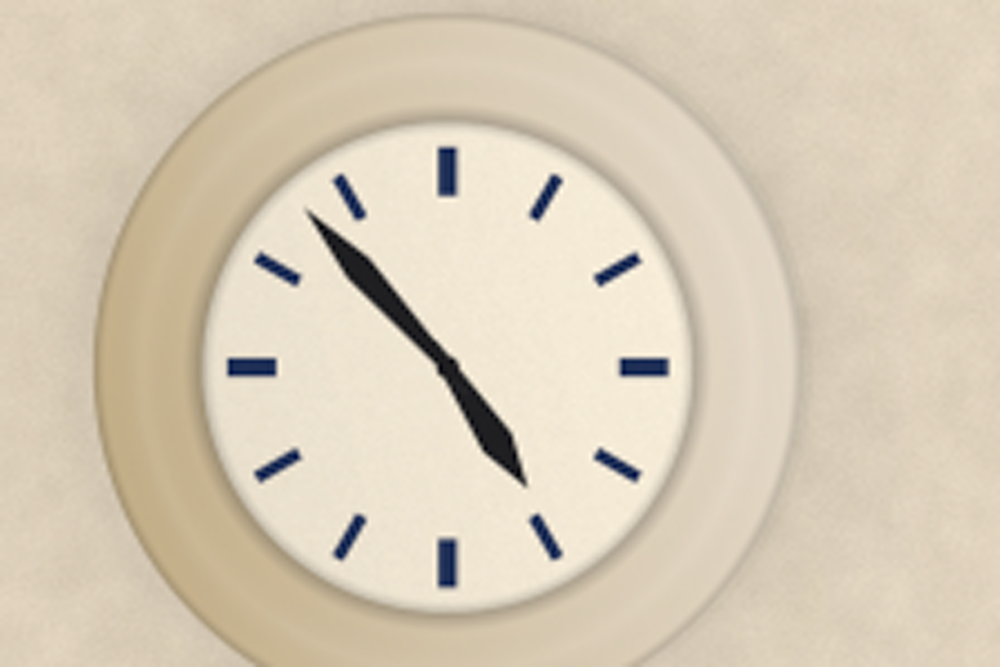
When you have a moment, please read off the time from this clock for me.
4:53
